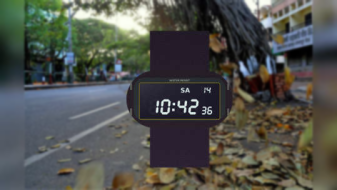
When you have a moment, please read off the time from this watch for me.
10:42:36
